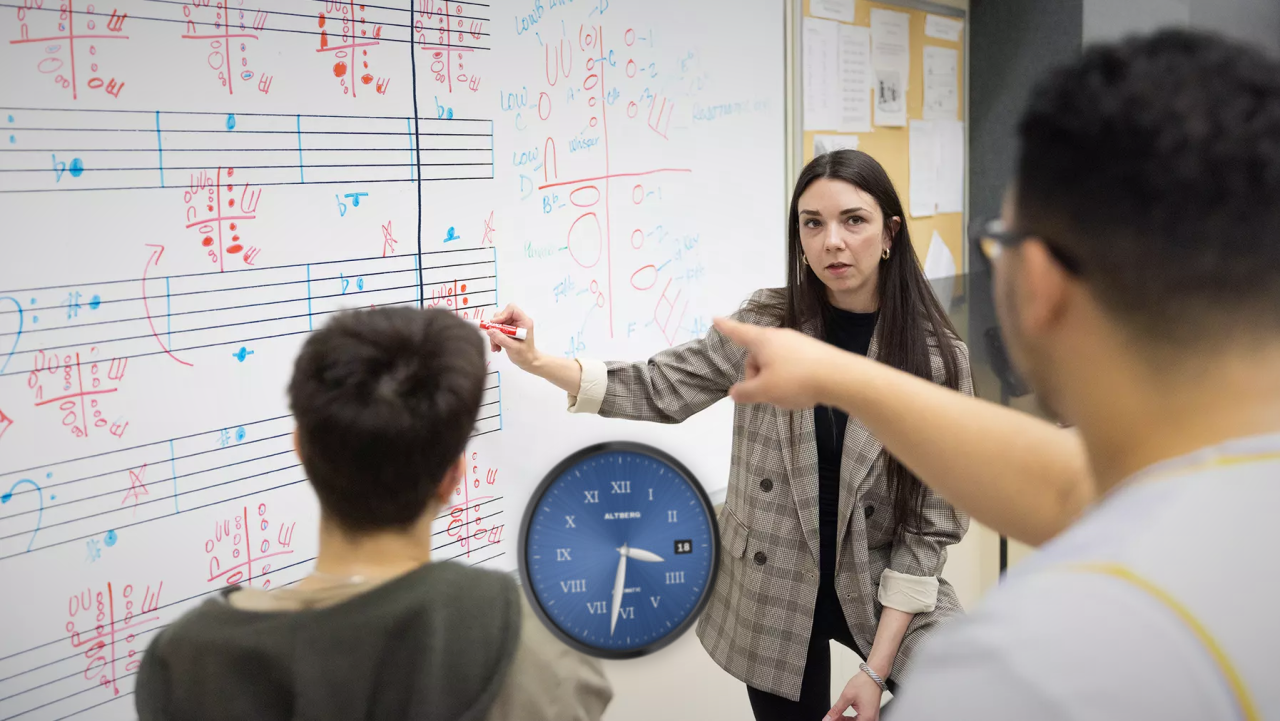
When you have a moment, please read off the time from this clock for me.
3:32
